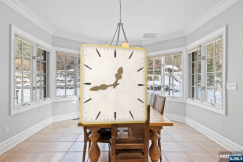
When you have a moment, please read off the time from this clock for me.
12:43
